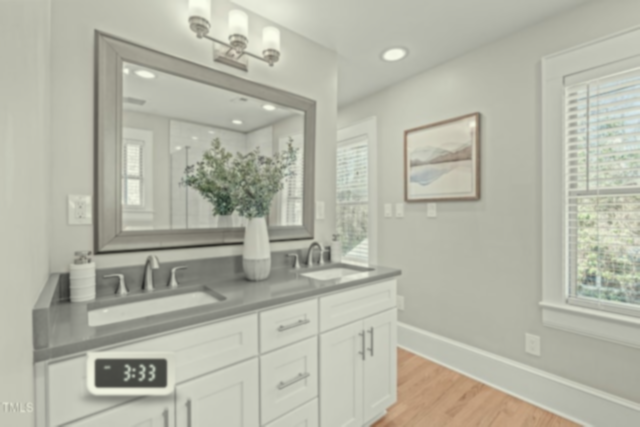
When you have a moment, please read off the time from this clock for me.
3:33
